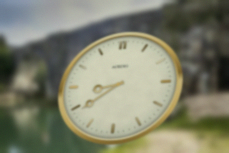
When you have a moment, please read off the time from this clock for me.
8:39
